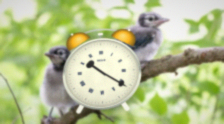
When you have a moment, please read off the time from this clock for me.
10:21
